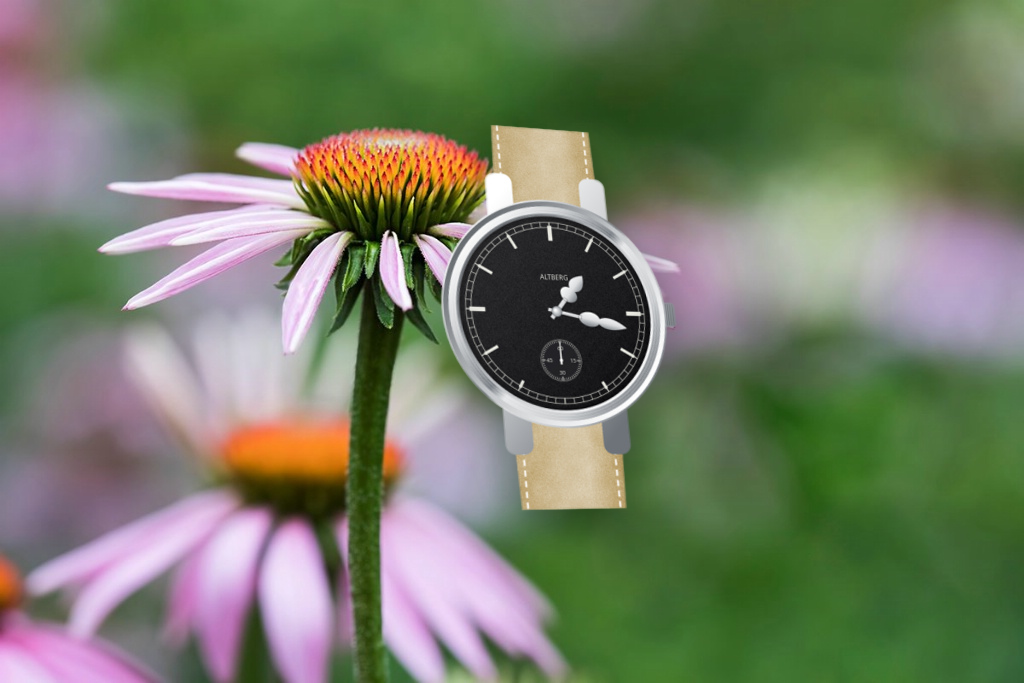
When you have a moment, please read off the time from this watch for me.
1:17
